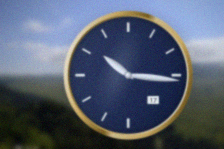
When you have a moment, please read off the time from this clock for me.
10:16
